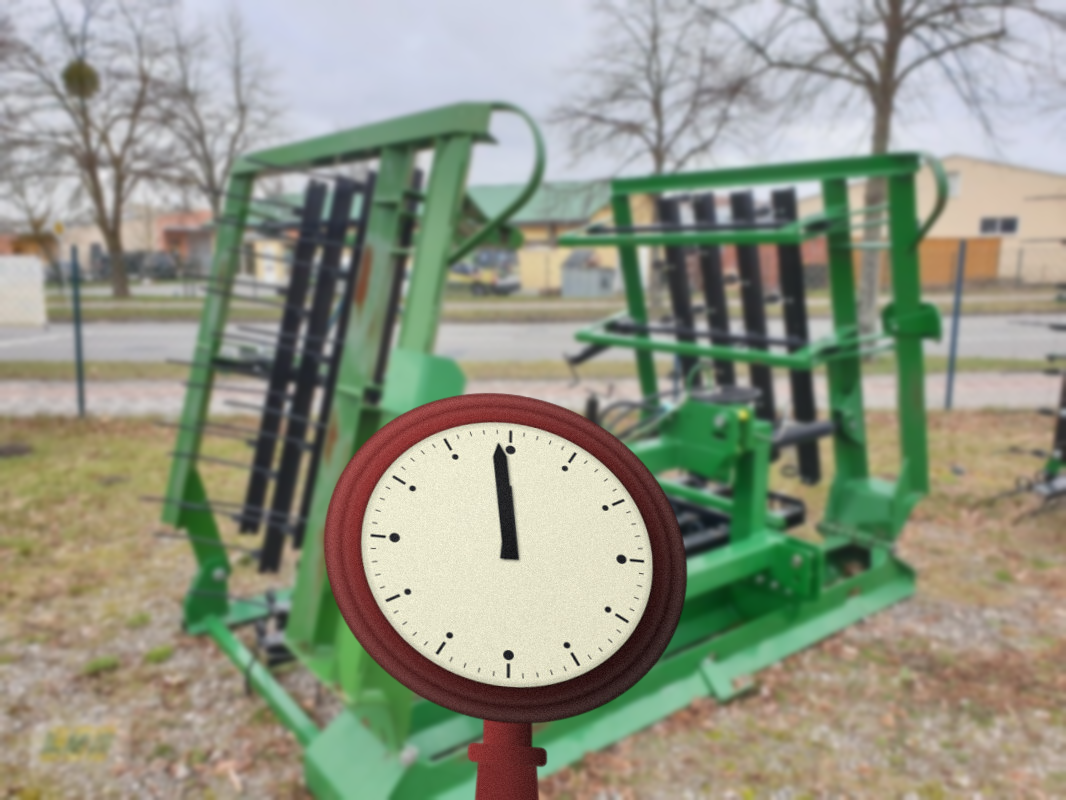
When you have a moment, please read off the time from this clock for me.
11:59
